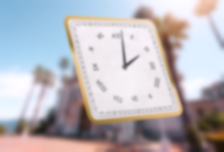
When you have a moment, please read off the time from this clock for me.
2:02
